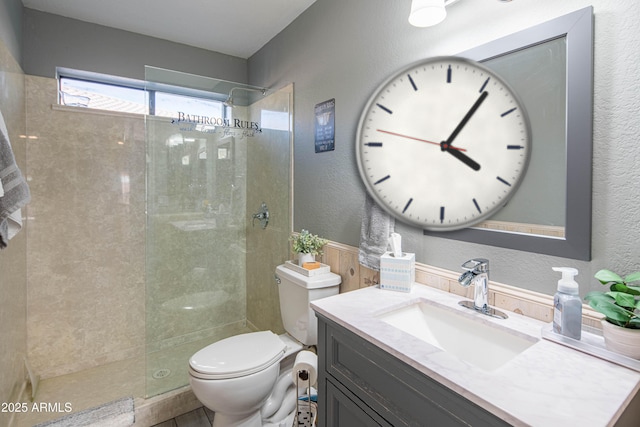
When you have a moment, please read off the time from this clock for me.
4:05:47
